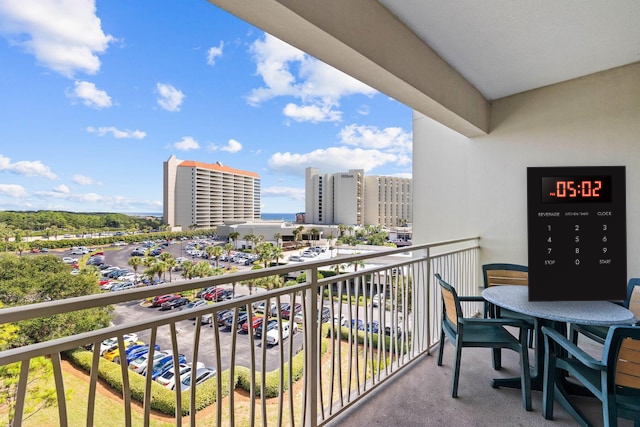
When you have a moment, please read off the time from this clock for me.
5:02
